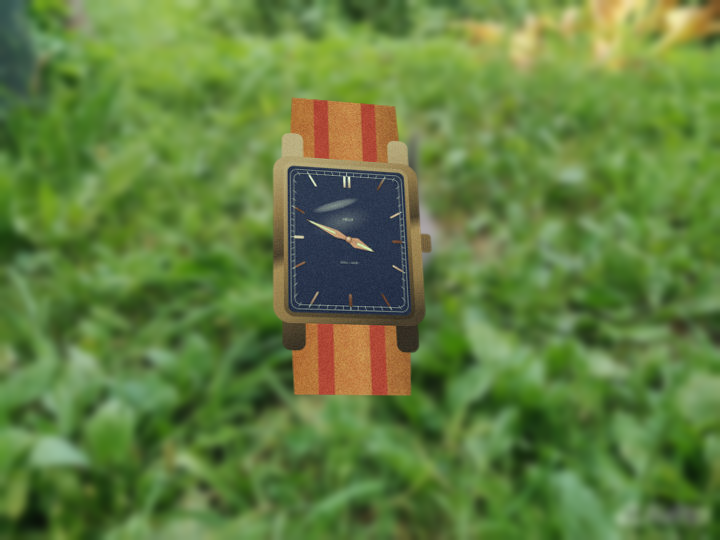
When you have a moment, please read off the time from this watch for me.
3:49
